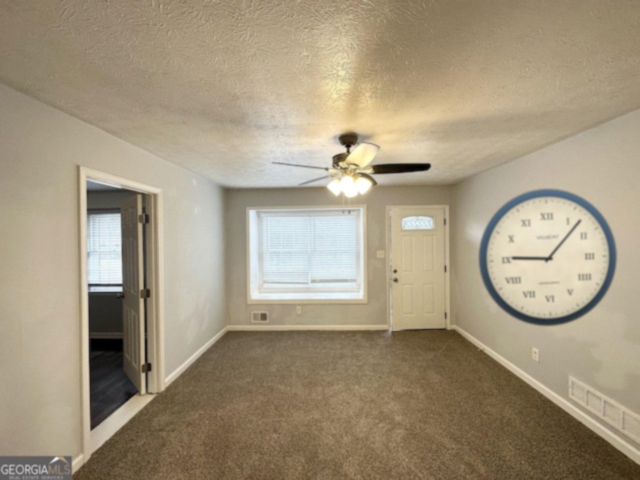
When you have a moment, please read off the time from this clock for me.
9:07
